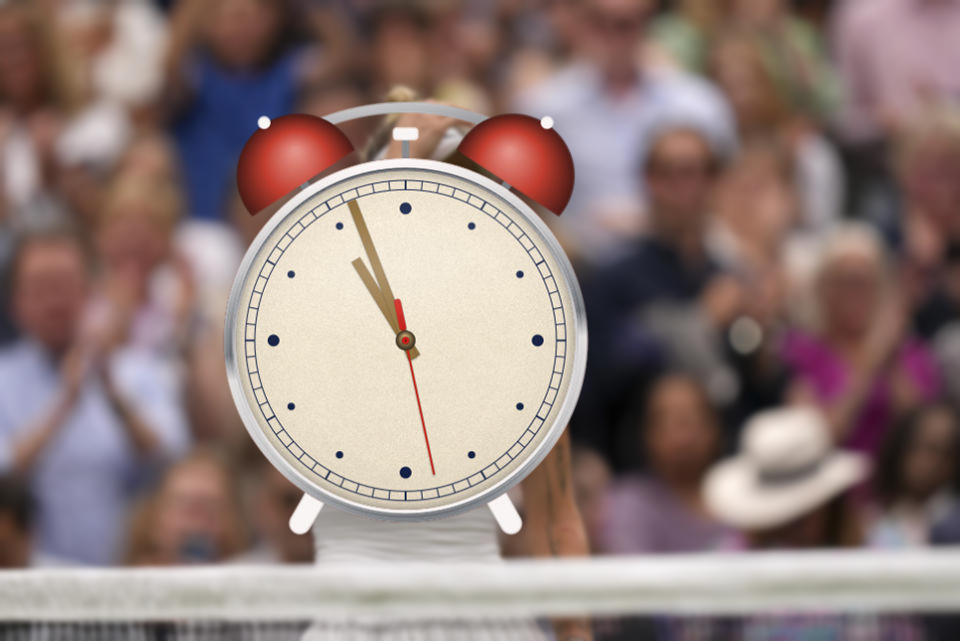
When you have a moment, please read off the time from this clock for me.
10:56:28
